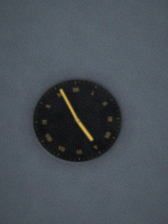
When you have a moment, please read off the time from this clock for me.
4:56
